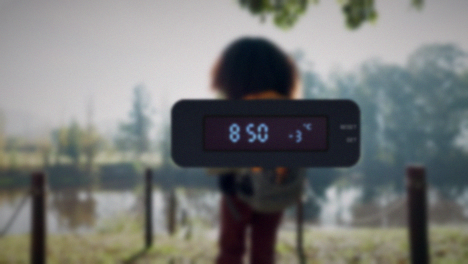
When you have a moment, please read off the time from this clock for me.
8:50
